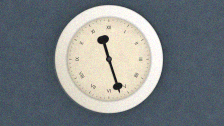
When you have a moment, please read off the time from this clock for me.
11:27
